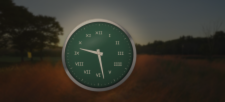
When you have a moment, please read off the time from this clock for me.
9:28
